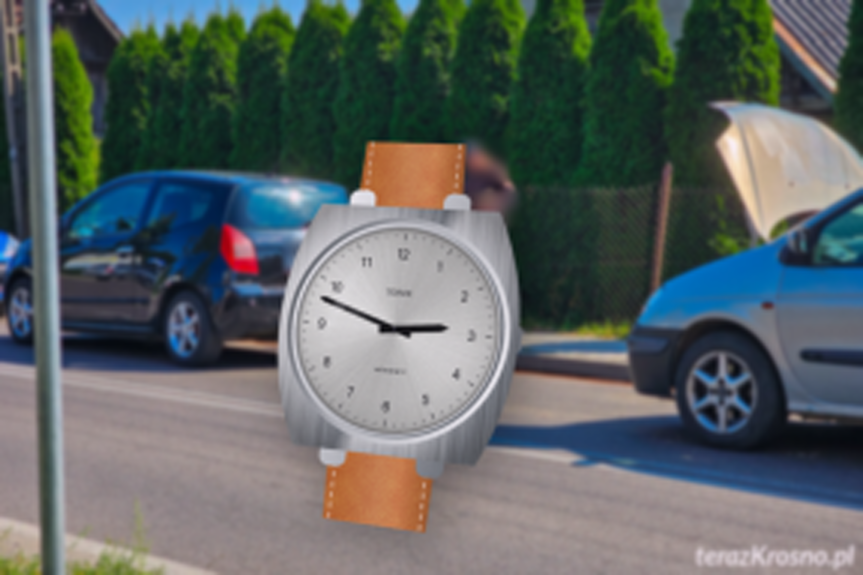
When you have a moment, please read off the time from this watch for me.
2:48
